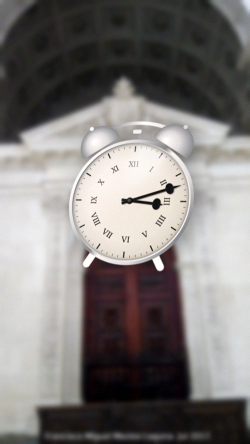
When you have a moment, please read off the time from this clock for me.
3:12
